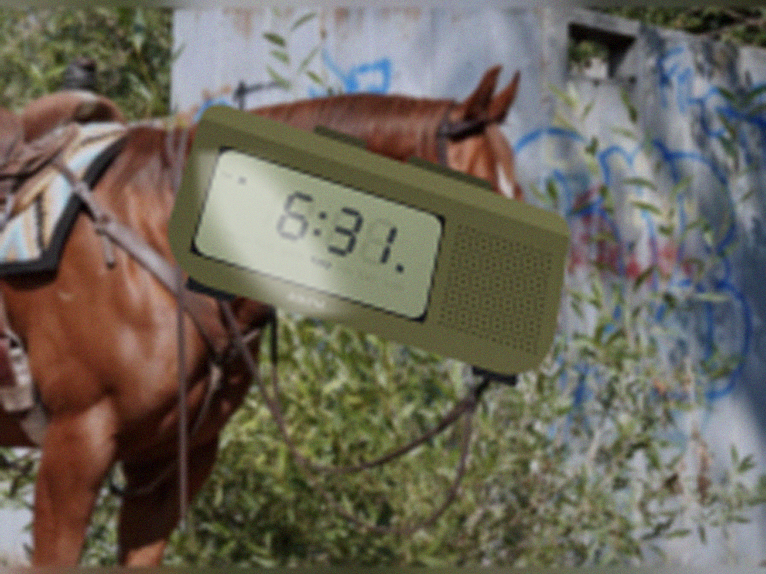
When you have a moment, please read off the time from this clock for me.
6:31
